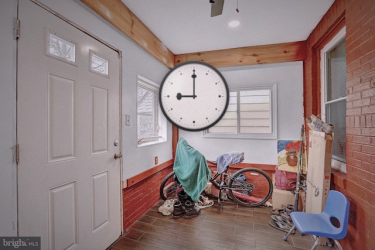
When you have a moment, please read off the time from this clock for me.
9:00
